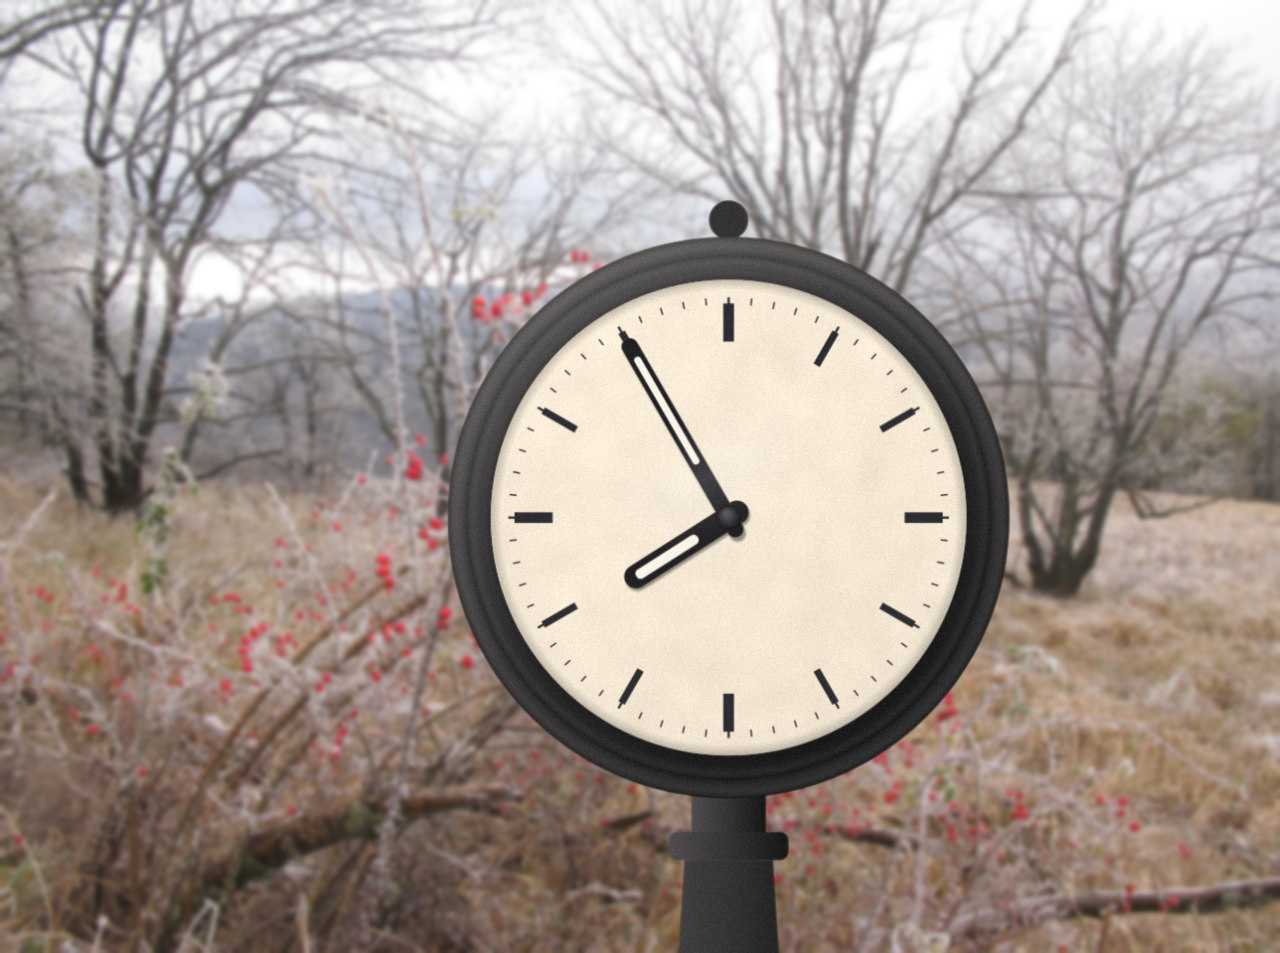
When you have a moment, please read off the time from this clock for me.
7:55
